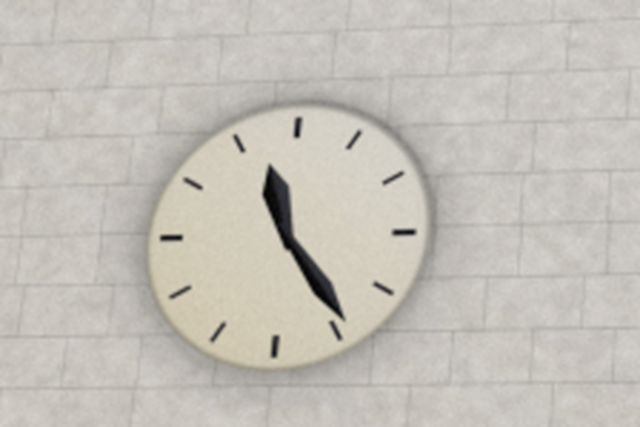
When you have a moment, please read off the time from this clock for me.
11:24
